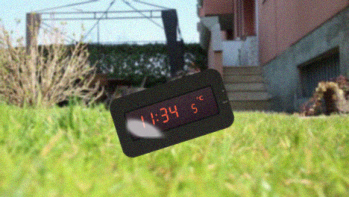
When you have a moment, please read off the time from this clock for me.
11:34
